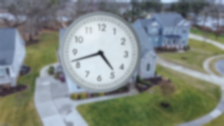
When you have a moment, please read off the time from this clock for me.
4:42
